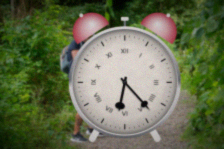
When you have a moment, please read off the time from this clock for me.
6:23
